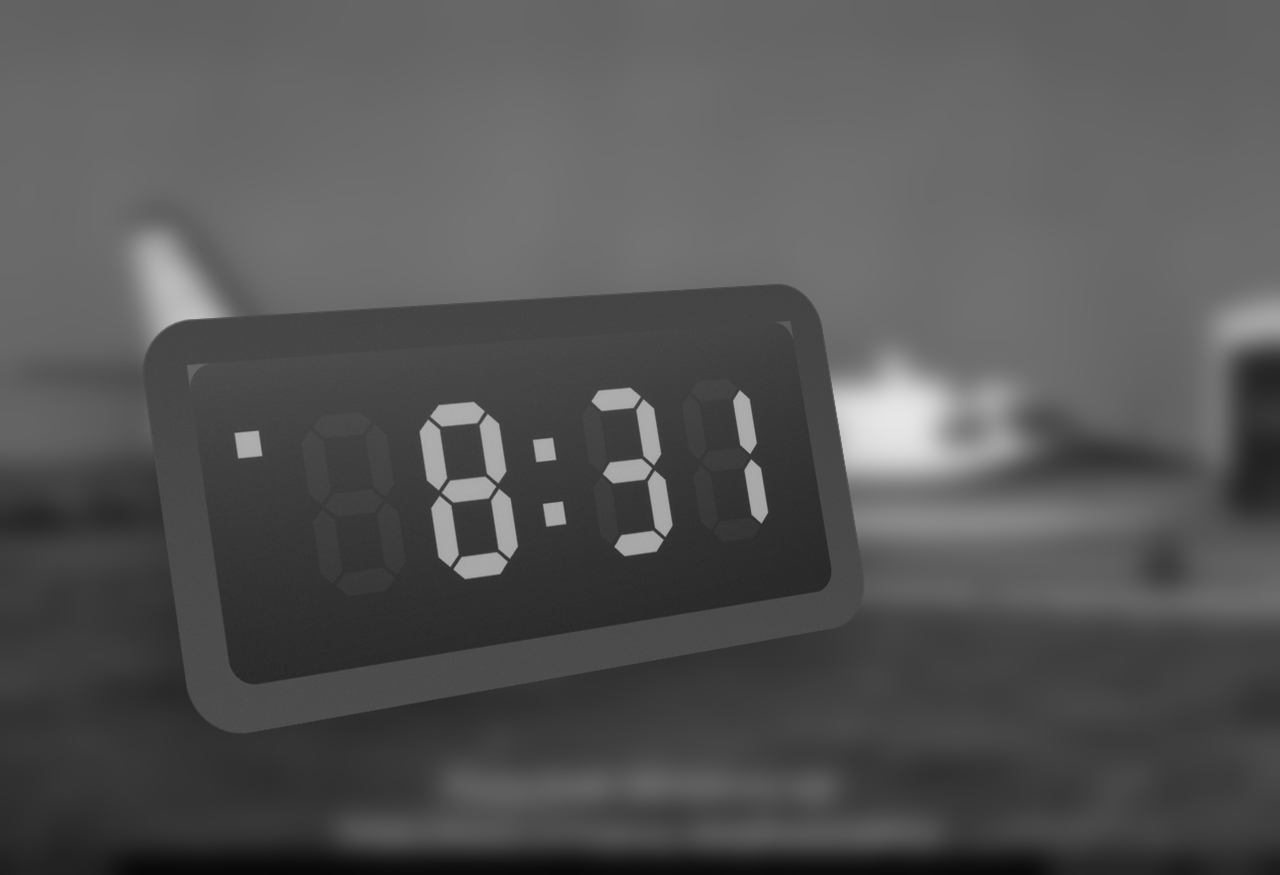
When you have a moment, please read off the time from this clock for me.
8:31
